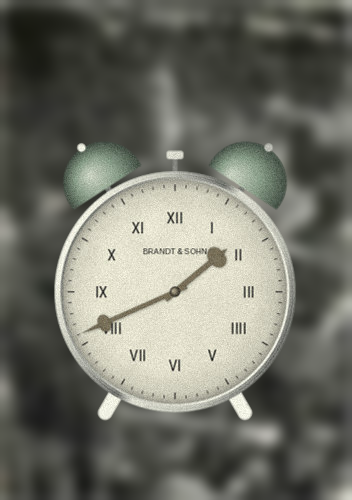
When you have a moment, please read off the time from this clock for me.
1:41
